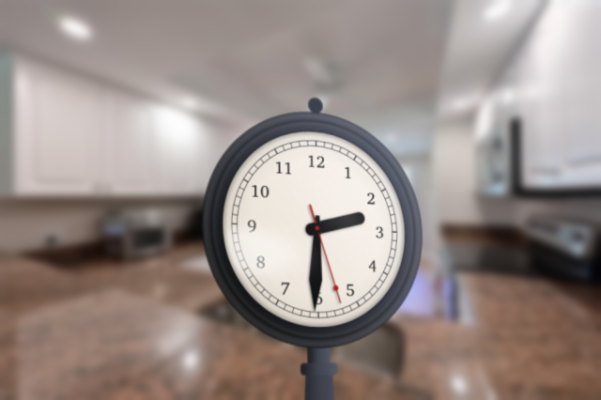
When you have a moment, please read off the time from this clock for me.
2:30:27
